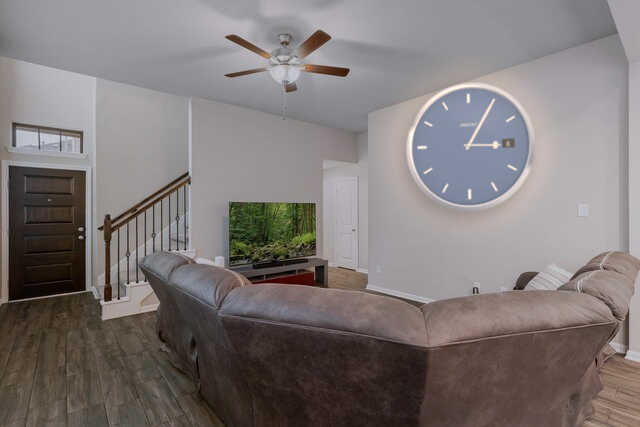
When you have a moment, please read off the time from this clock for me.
3:05
